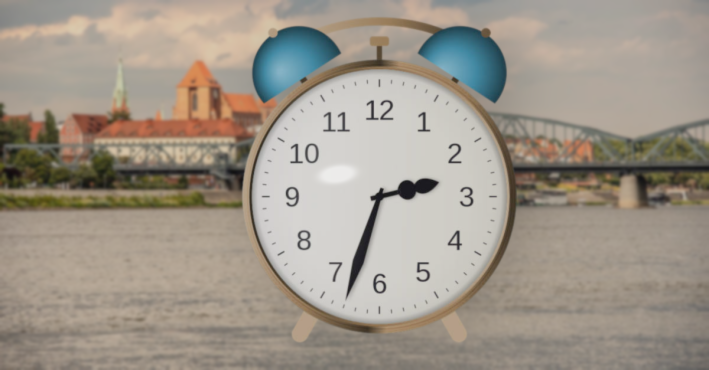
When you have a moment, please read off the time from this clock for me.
2:33
